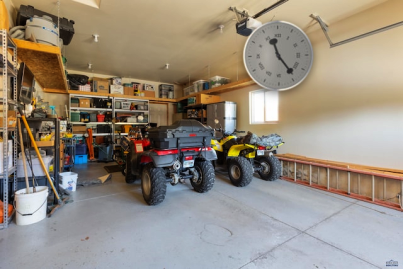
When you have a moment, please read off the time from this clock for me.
11:24
